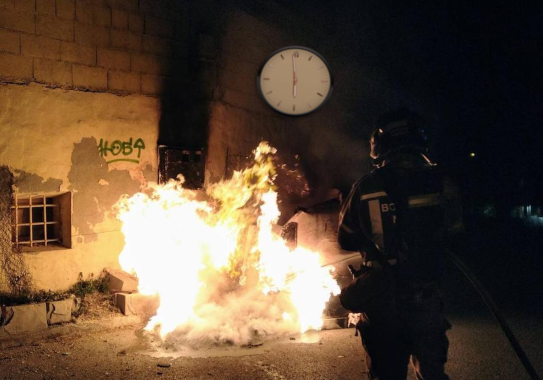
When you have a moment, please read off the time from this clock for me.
5:59
